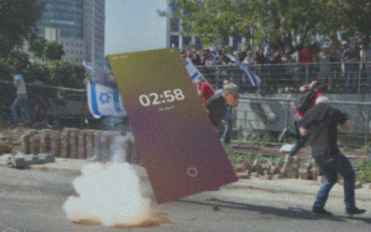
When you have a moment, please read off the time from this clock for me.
2:58
